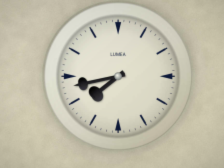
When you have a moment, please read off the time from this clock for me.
7:43
